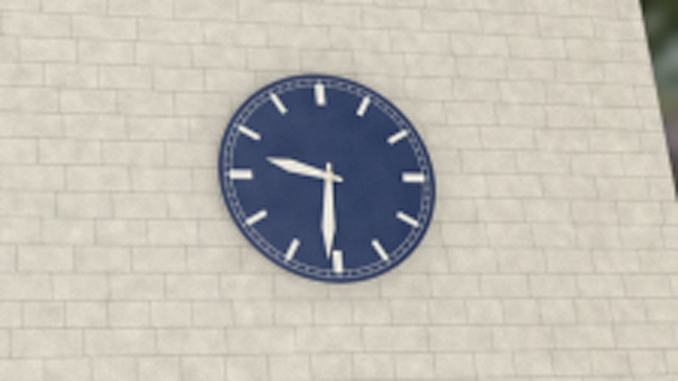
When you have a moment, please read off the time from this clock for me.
9:31
